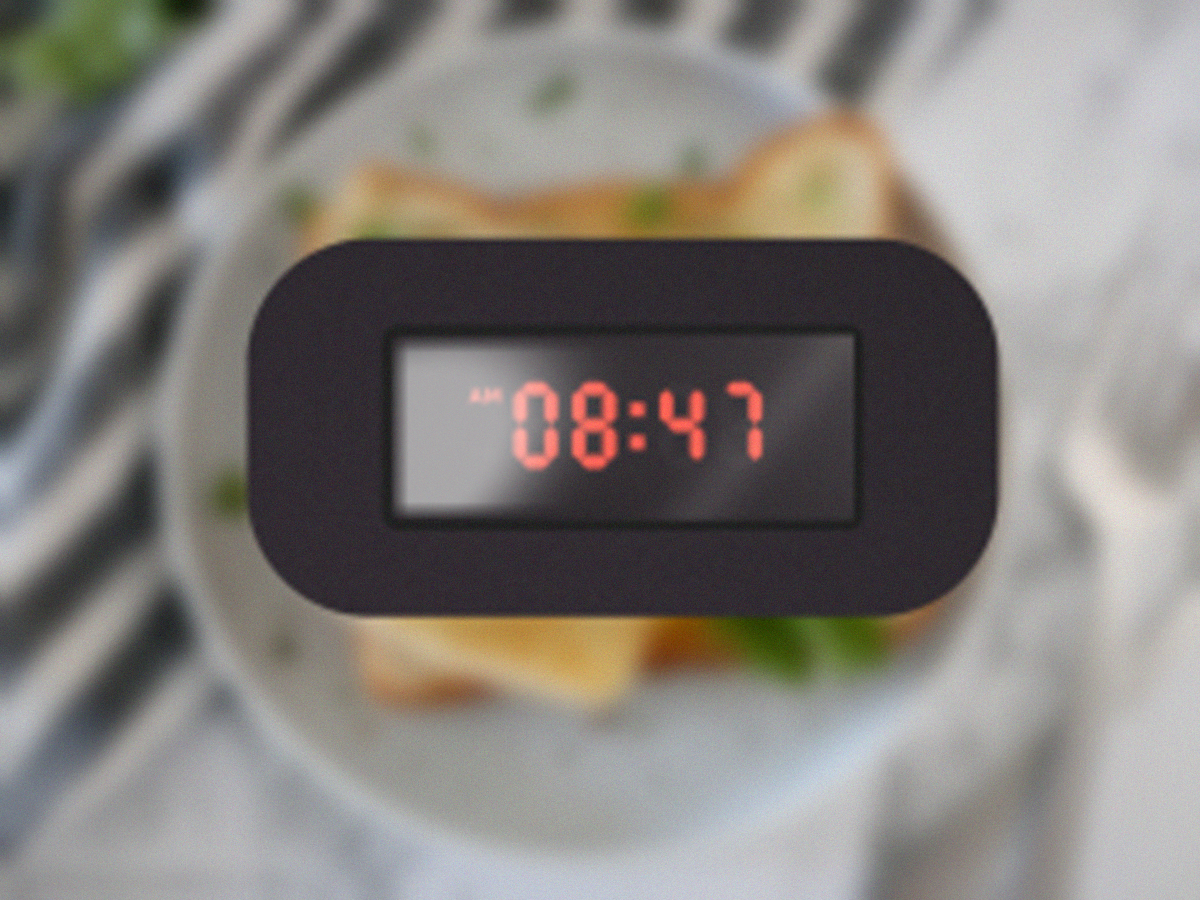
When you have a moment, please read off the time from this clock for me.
8:47
